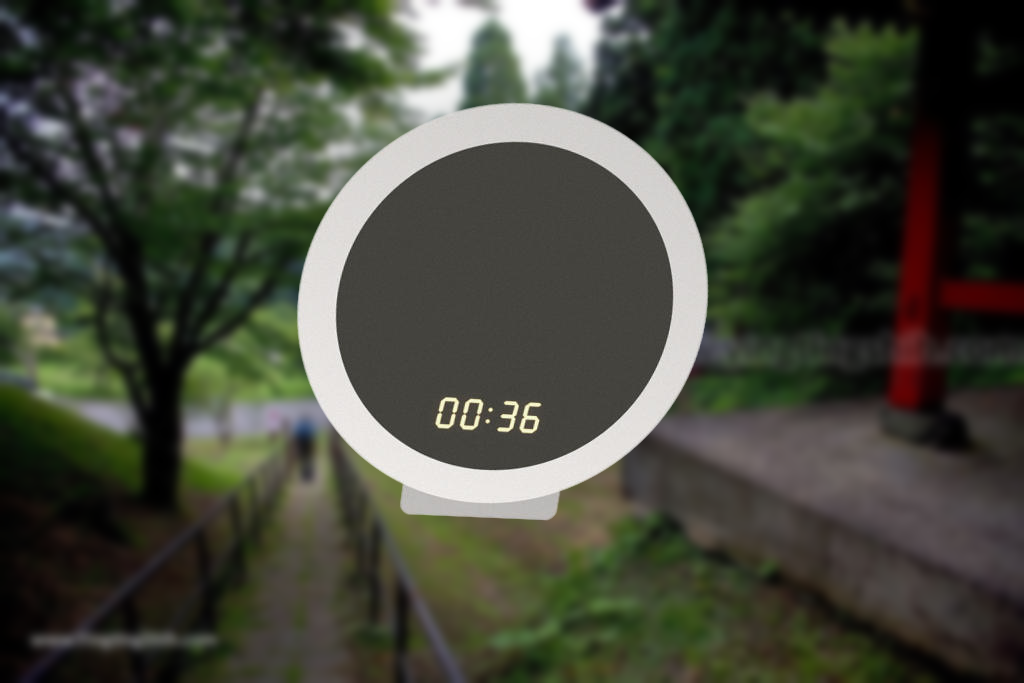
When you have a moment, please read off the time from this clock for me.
0:36
